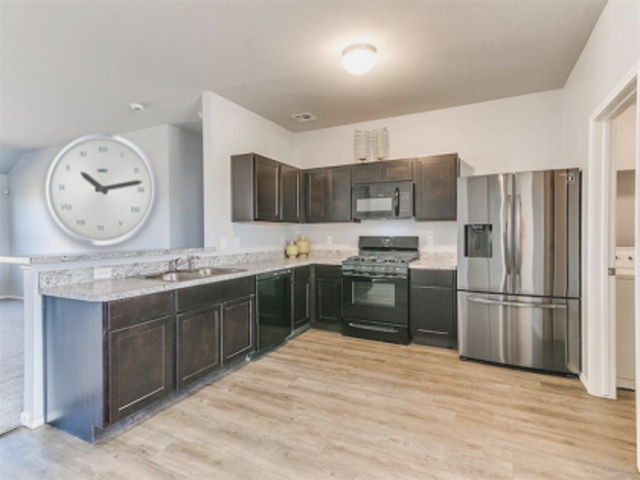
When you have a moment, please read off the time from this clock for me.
10:13
